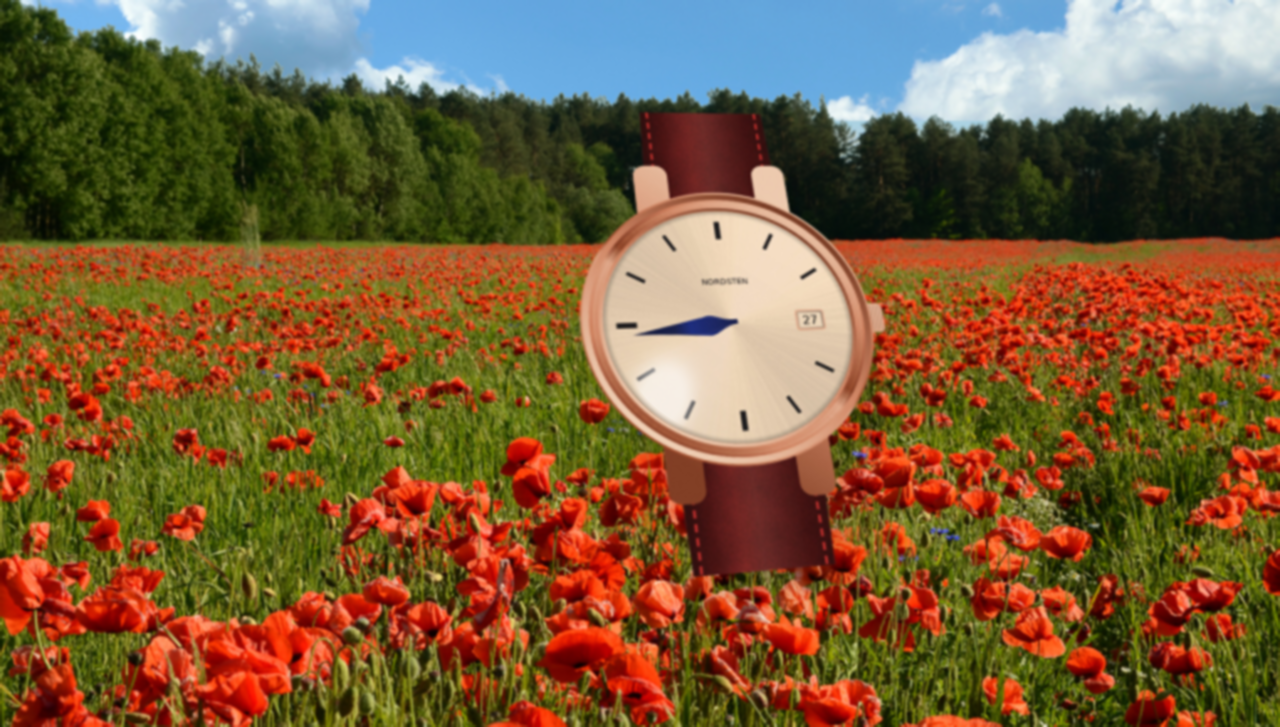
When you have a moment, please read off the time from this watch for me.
8:44
